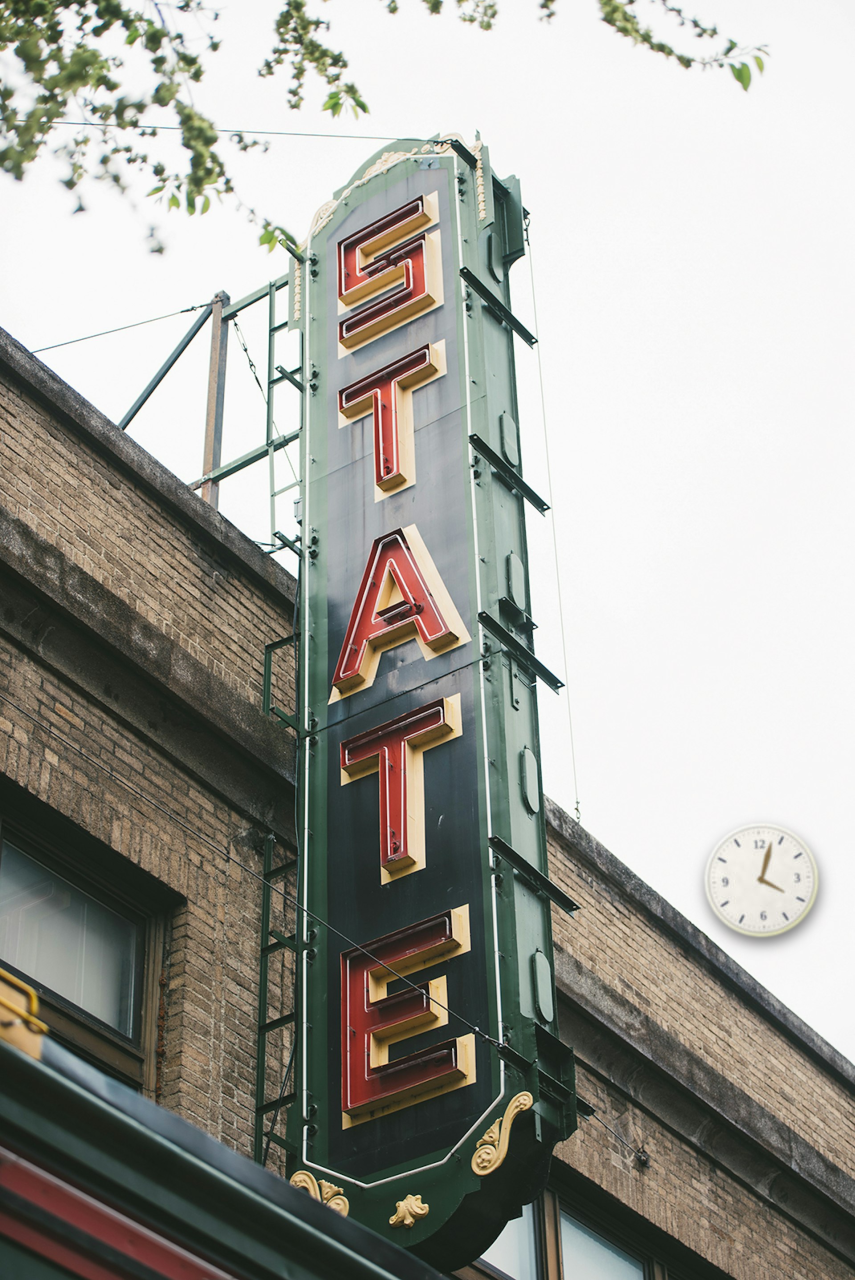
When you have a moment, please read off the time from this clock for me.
4:03
